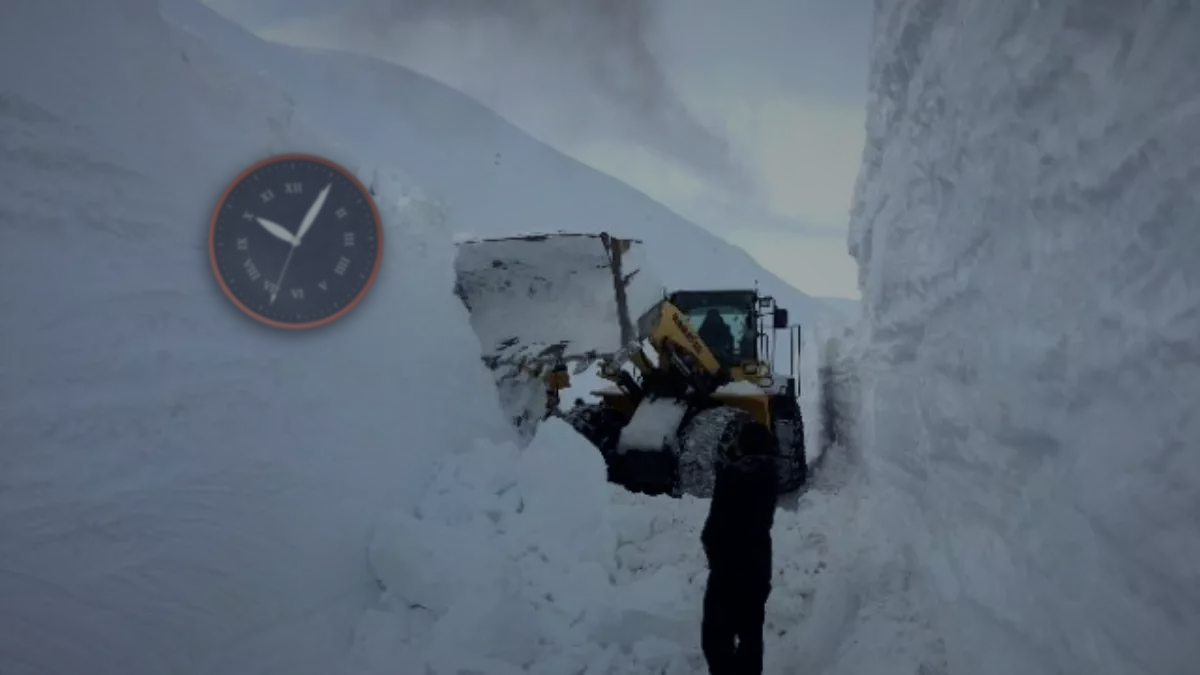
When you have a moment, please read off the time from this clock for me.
10:05:34
